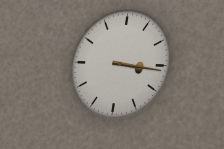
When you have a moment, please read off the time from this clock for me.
3:16
